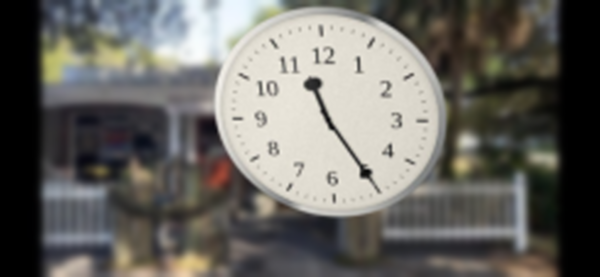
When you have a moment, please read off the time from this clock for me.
11:25
